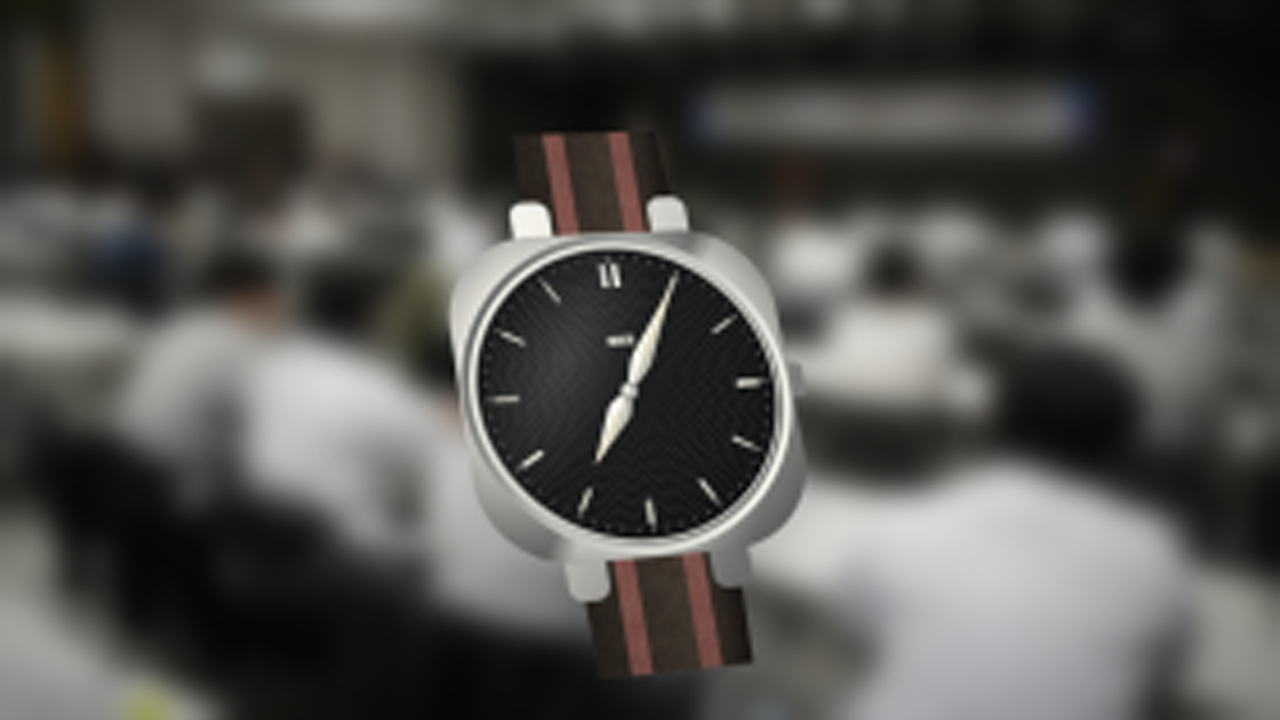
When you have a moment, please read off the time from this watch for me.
7:05
